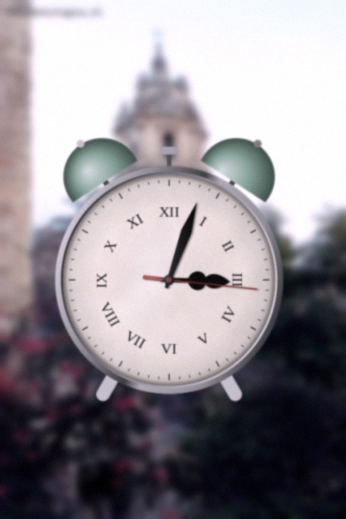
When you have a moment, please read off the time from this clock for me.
3:03:16
